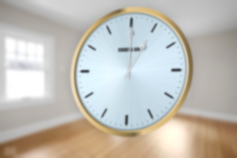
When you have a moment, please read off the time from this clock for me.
1:00
